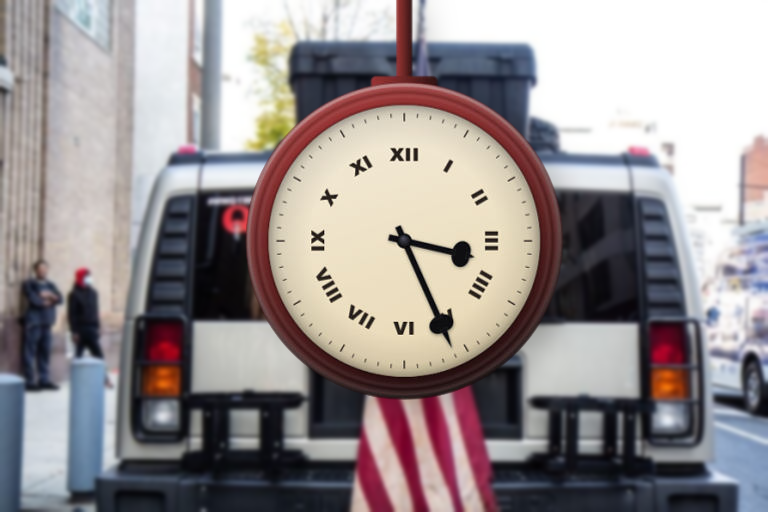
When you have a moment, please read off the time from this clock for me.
3:26
